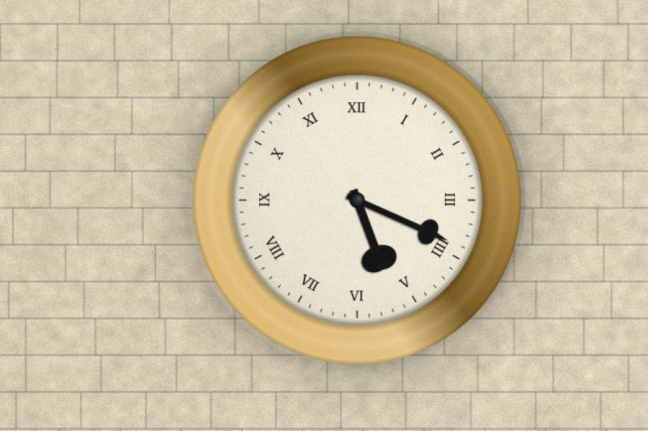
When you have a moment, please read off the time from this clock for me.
5:19
